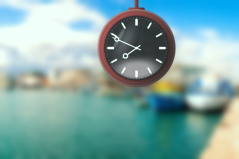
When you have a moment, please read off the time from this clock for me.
7:49
